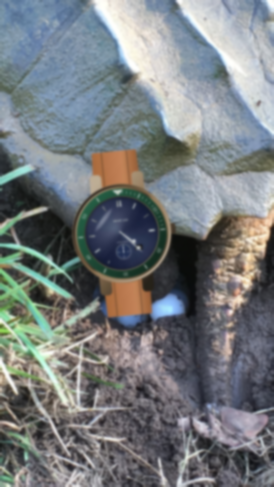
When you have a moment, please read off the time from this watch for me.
4:23
